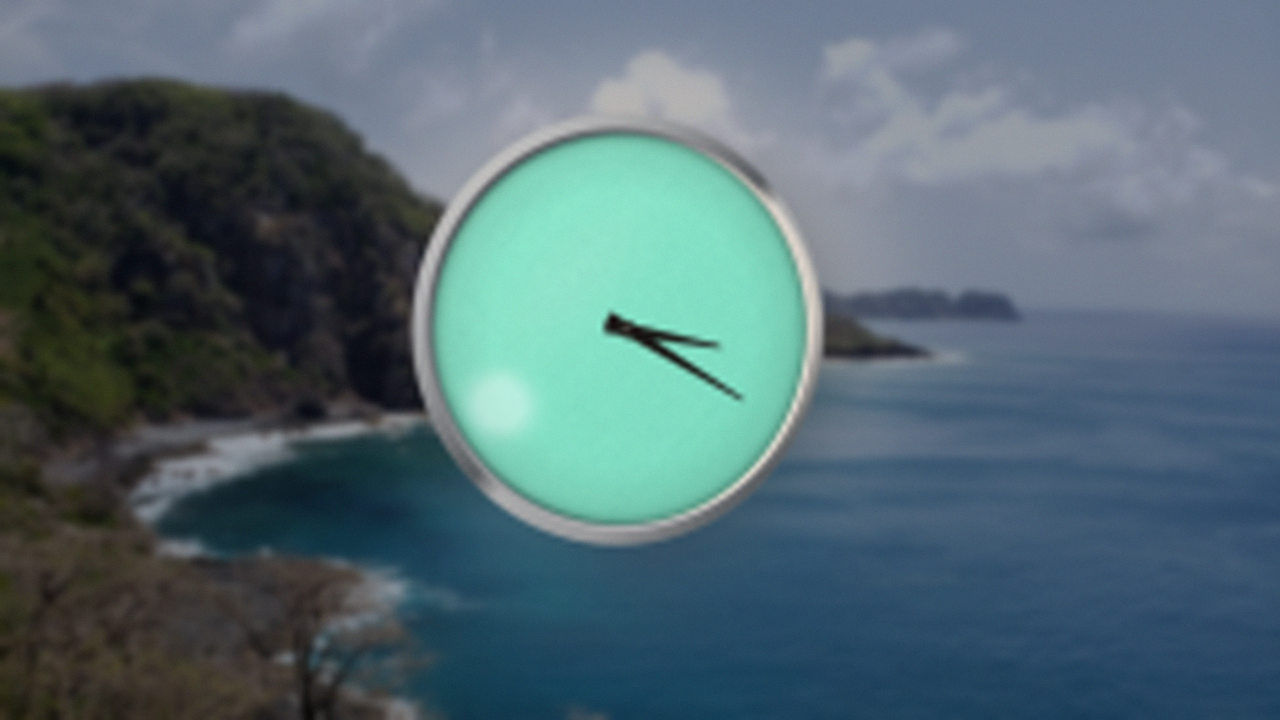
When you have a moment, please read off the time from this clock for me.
3:20
